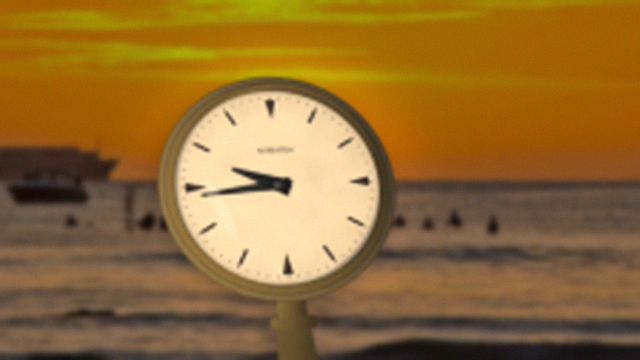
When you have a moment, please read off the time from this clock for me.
9:44
